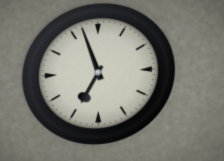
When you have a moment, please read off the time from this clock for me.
6:57
